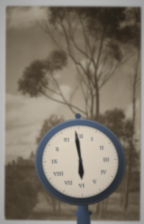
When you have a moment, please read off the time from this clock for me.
5:59
